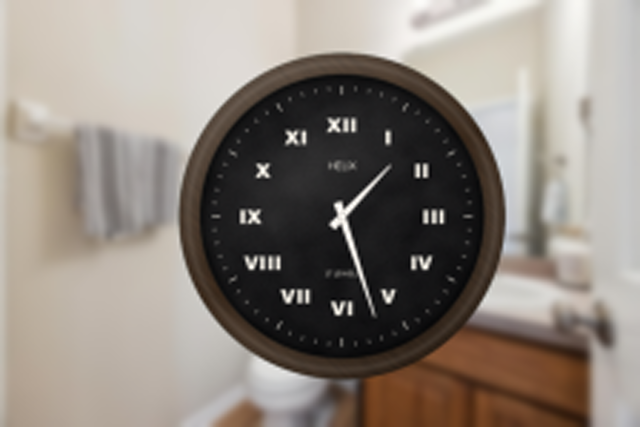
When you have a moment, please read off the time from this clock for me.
1:27
